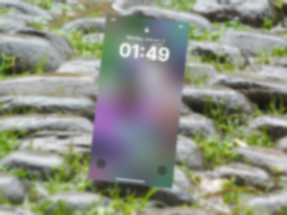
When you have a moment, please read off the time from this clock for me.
1:49
